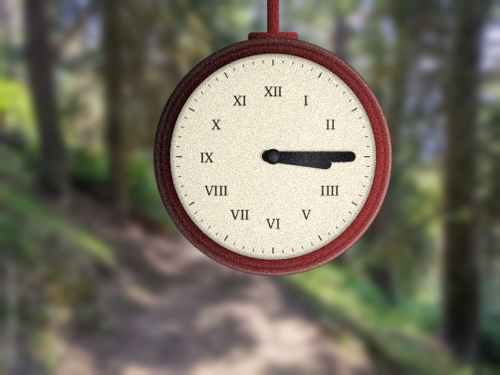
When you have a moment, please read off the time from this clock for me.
3:15
